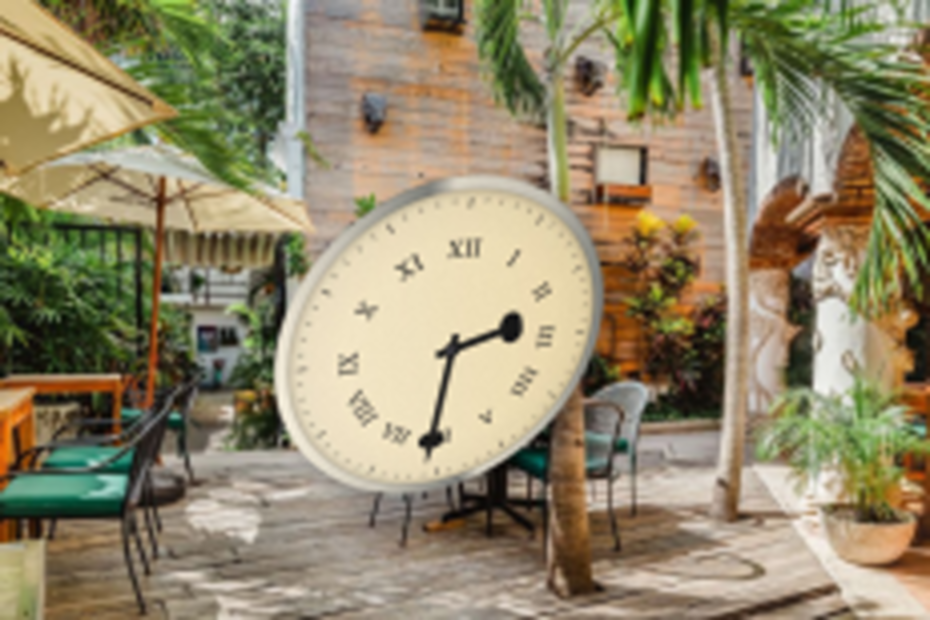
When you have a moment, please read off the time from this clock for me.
2:31
